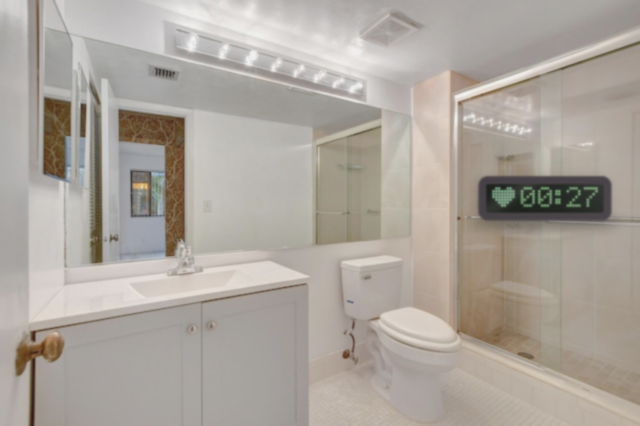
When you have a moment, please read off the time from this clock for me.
0:27
